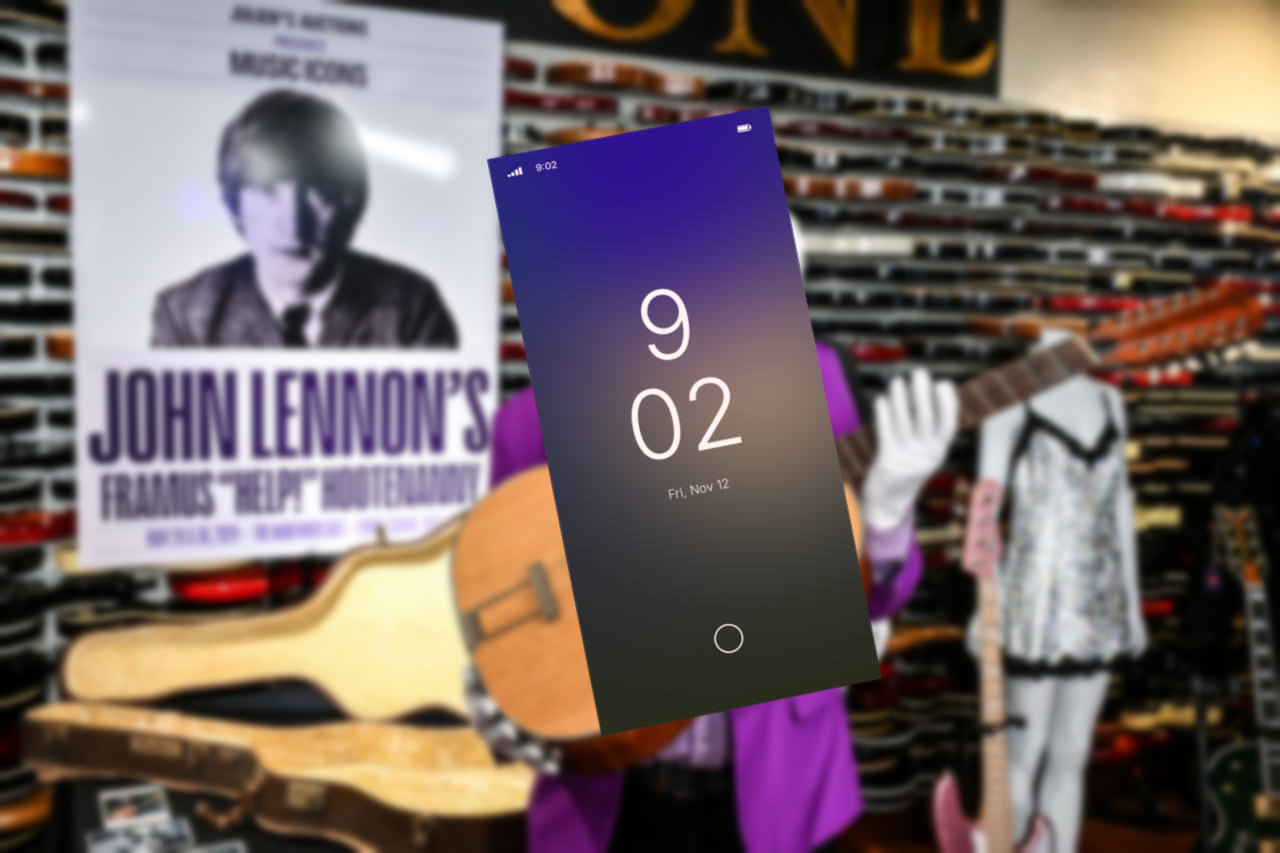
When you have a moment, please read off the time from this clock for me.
9:02
